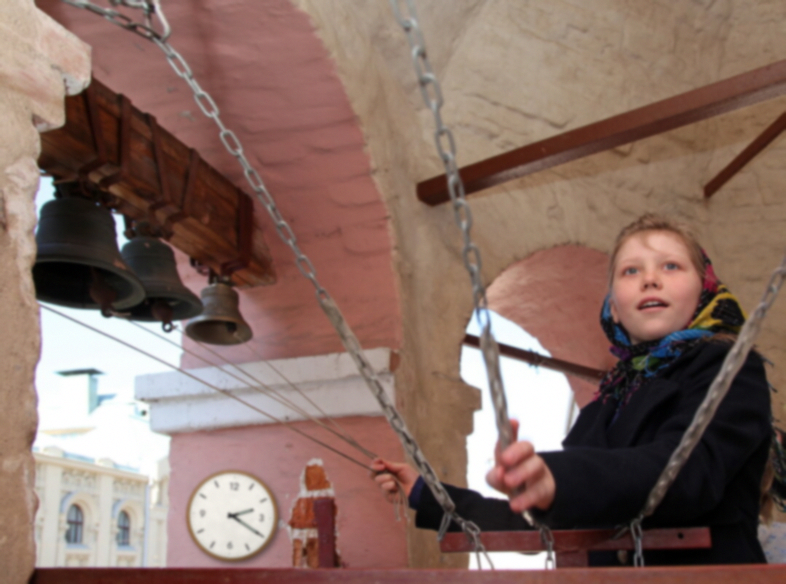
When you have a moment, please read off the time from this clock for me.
2:20
